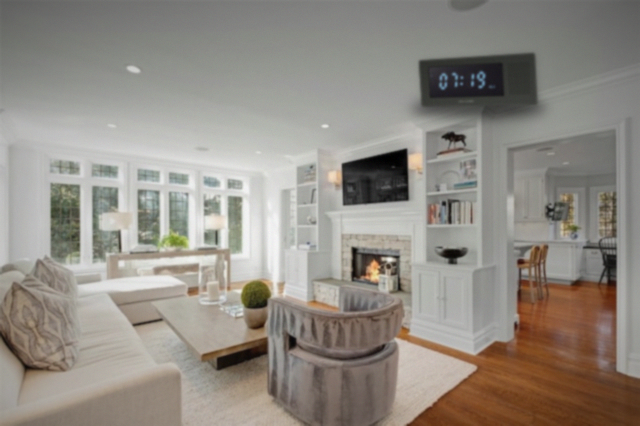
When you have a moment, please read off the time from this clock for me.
7:19
